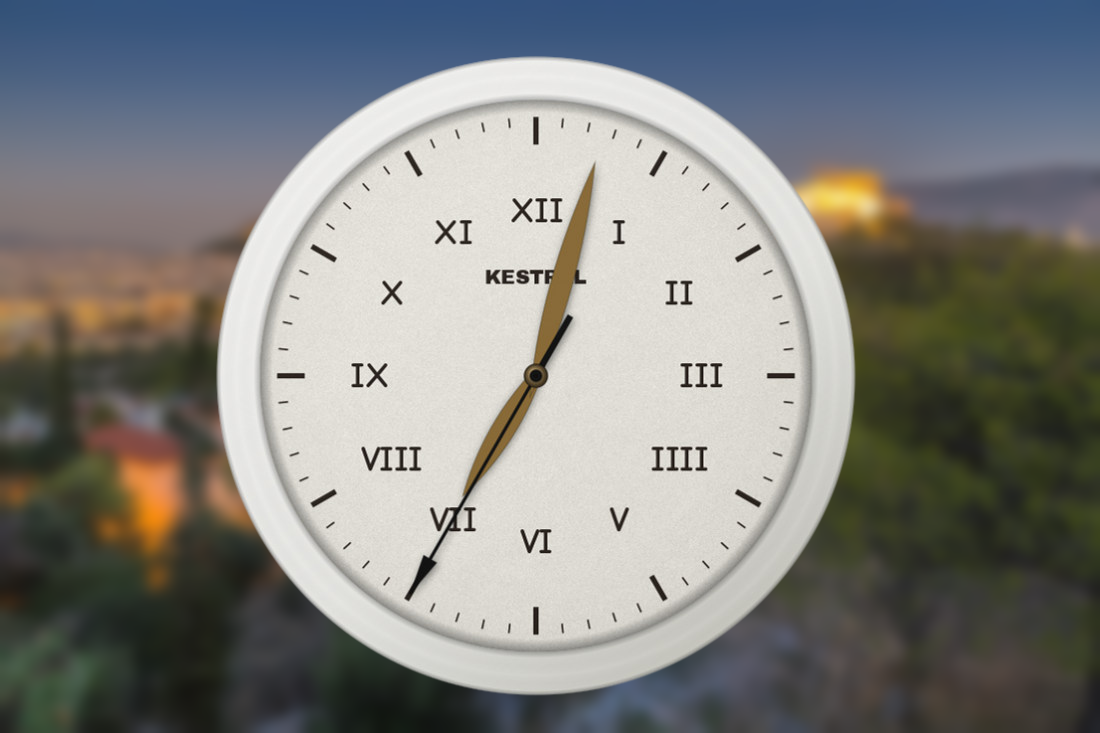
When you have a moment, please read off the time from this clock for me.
7:02:35
